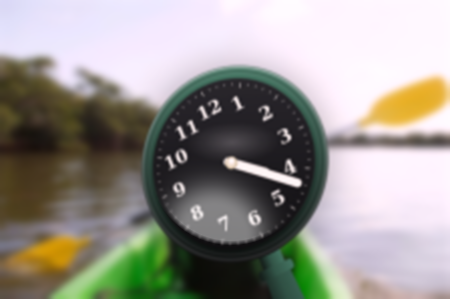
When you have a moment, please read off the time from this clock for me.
4:22
